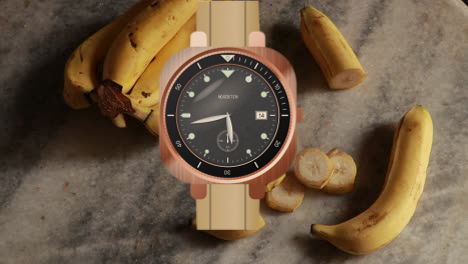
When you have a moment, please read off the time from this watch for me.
5:43
